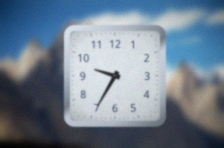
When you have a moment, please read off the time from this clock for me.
9:35
